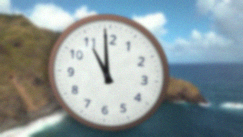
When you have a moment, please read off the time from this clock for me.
10:59
